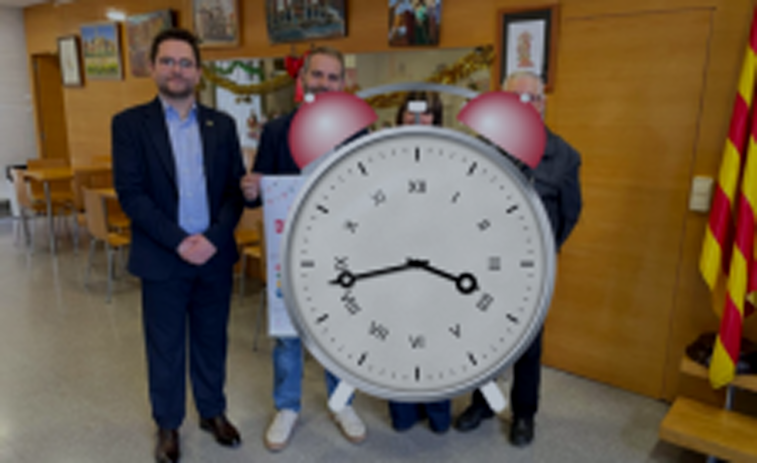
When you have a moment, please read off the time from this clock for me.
3:43
